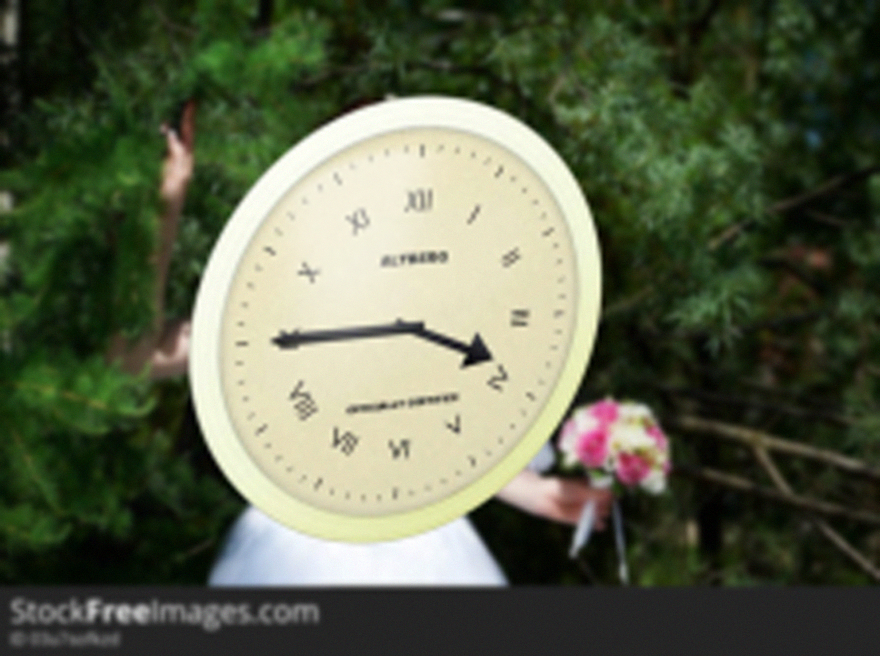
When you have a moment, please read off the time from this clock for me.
3:45
